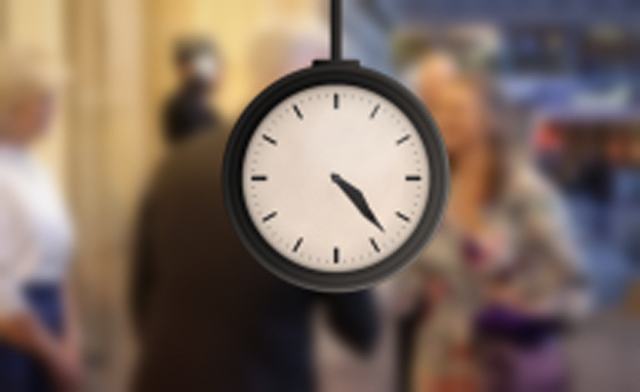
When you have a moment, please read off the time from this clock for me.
4:23
